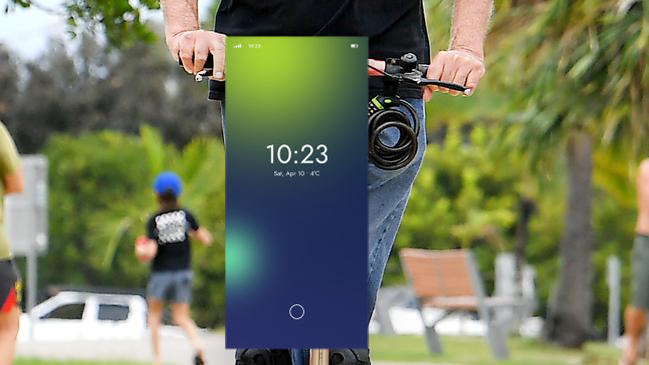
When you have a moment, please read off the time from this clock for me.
10:23
